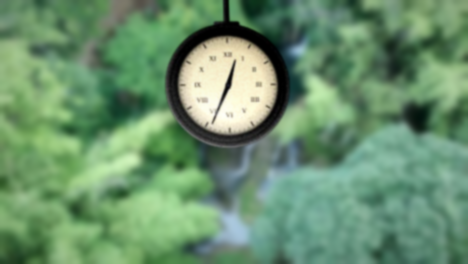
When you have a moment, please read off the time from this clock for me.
12:34
